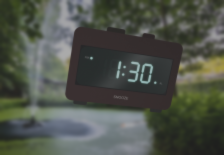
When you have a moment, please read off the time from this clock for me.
1:30
